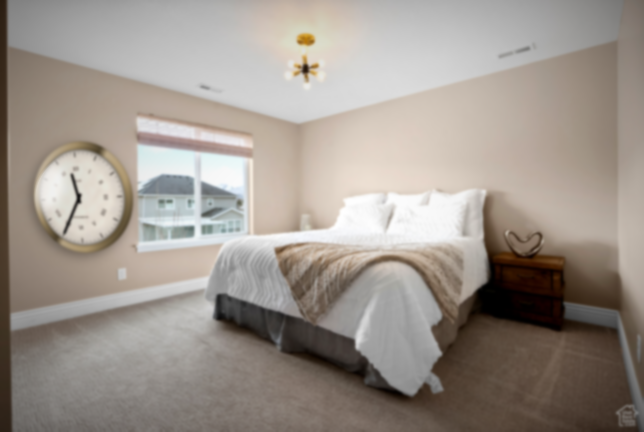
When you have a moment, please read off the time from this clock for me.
11:35
